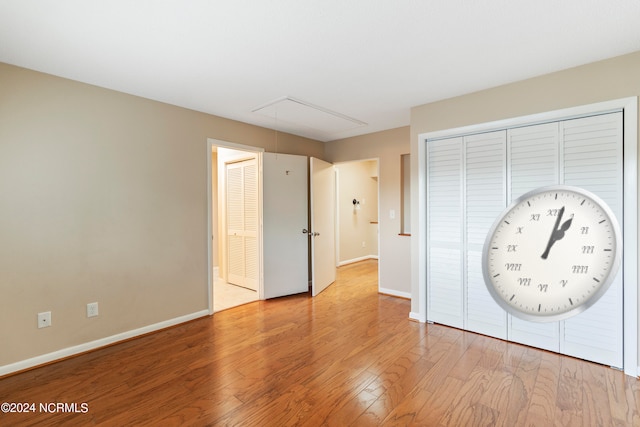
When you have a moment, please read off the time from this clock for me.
1:02
